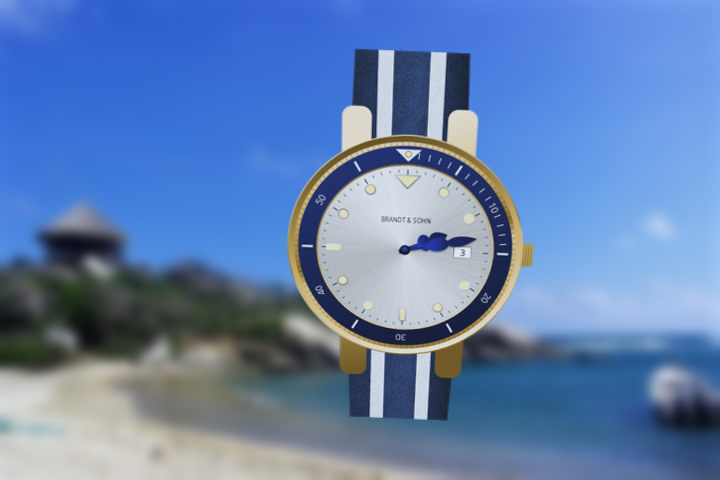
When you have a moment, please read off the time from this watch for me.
2:13
